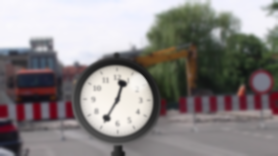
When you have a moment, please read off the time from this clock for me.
12:35
